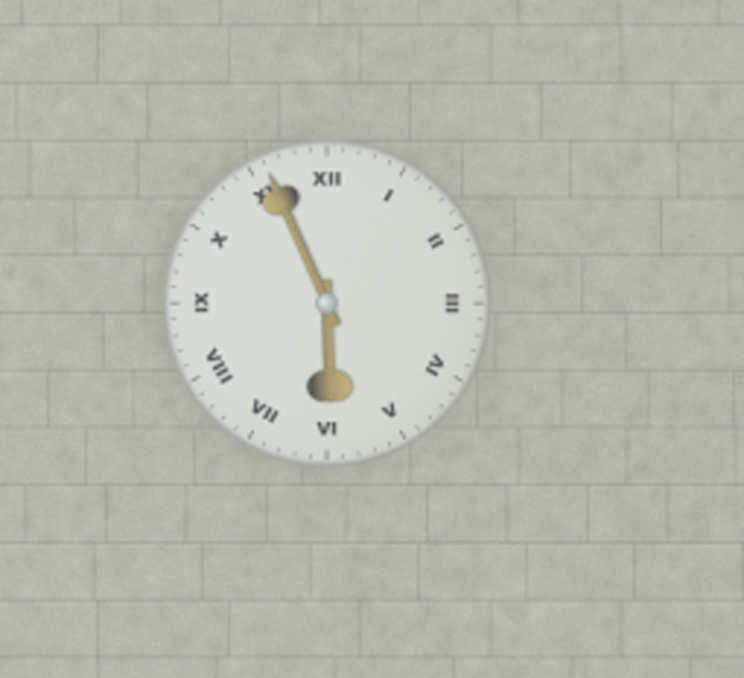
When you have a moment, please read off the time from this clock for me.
5:56
